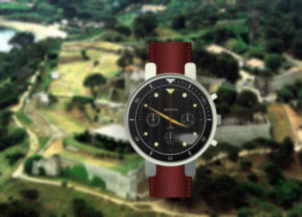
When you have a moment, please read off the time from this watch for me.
3:50
